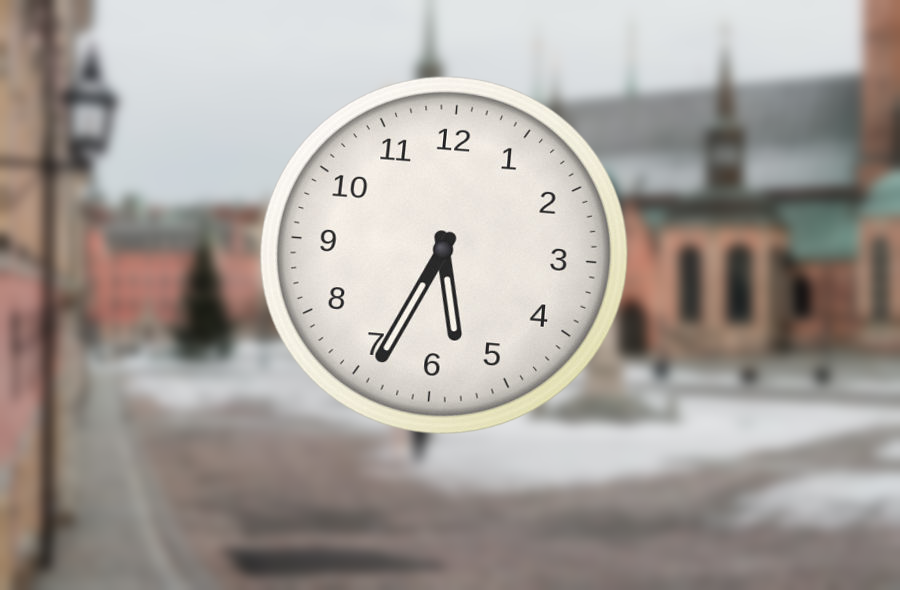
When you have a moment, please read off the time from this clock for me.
5:34
